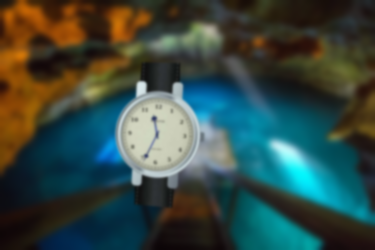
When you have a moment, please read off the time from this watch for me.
11:34
